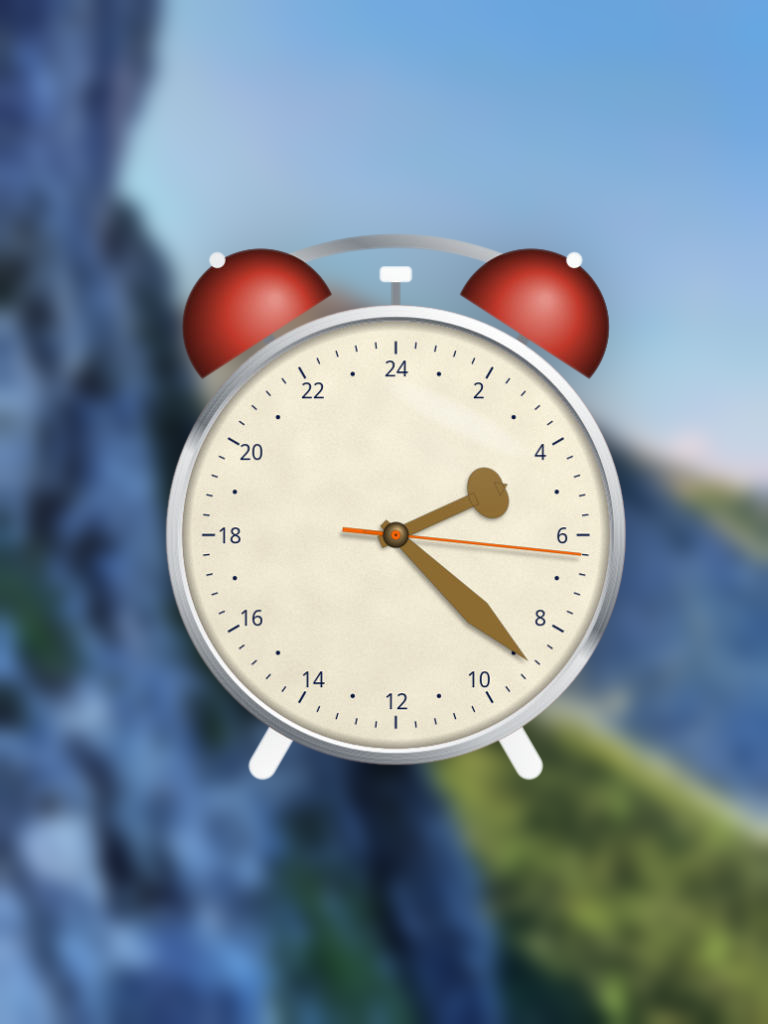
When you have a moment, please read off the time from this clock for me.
4:22:16
